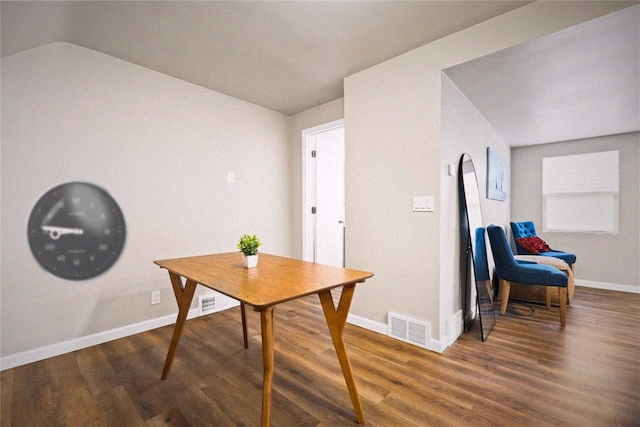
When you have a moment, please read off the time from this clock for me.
8:46
